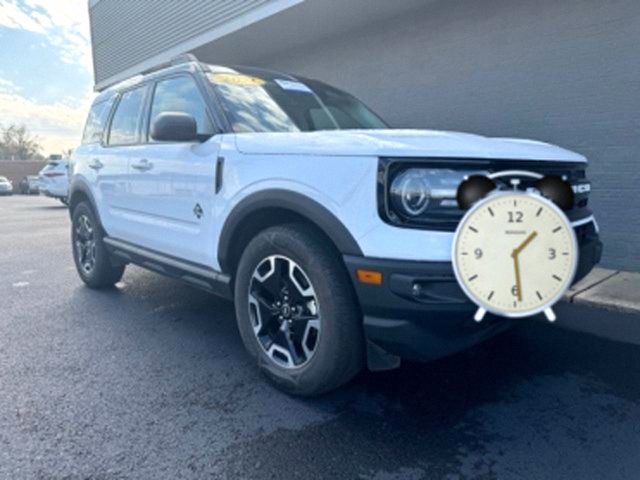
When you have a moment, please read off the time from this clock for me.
1:29
